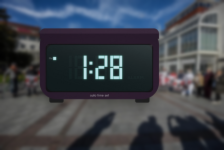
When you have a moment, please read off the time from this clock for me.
1:28
